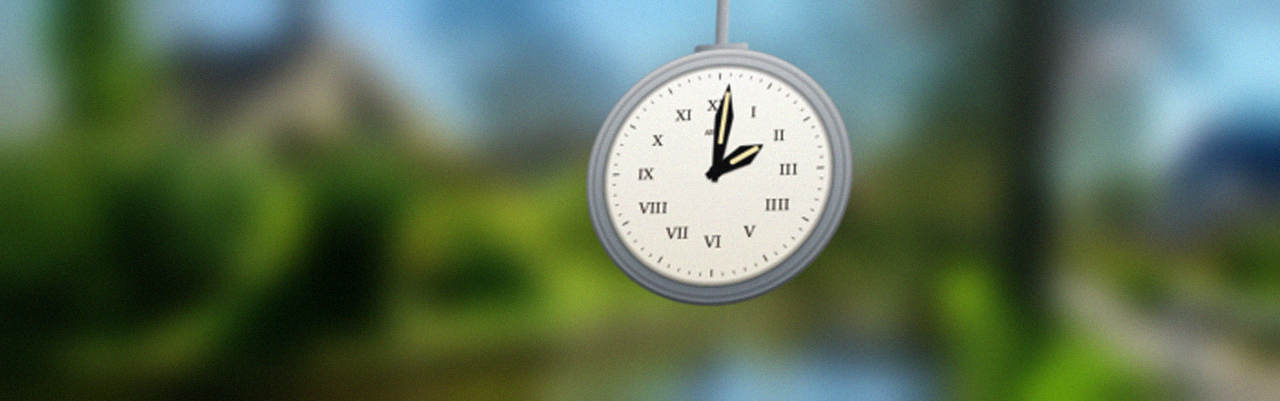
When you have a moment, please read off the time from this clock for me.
2:01
